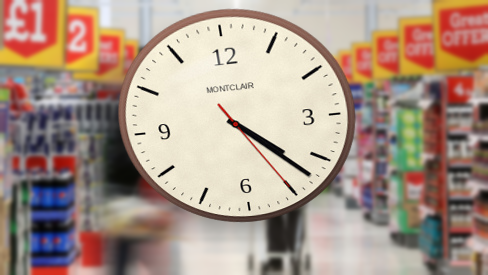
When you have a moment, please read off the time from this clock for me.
4:22:25
